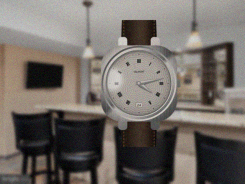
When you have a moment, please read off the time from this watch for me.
4:13
